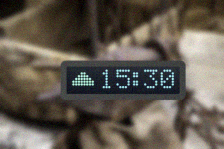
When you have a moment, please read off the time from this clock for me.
15:30
